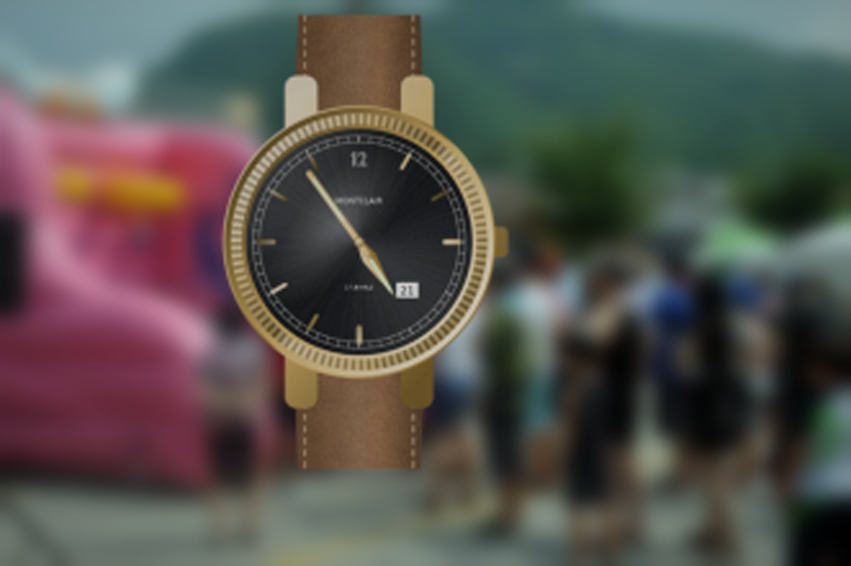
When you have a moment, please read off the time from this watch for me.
4:54
